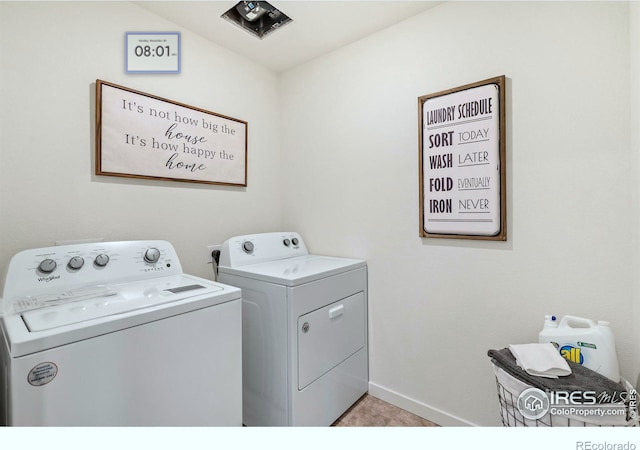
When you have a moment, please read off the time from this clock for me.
8:01
